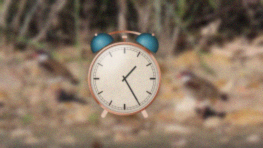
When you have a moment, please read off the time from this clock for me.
1:25
